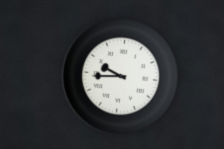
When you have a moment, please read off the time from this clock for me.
9:44
